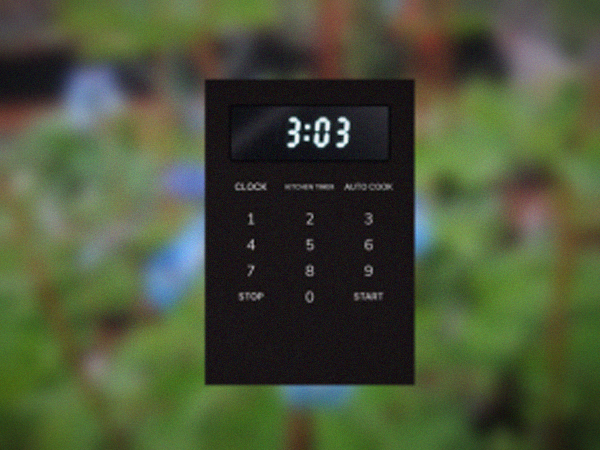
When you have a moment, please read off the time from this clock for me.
3:03
